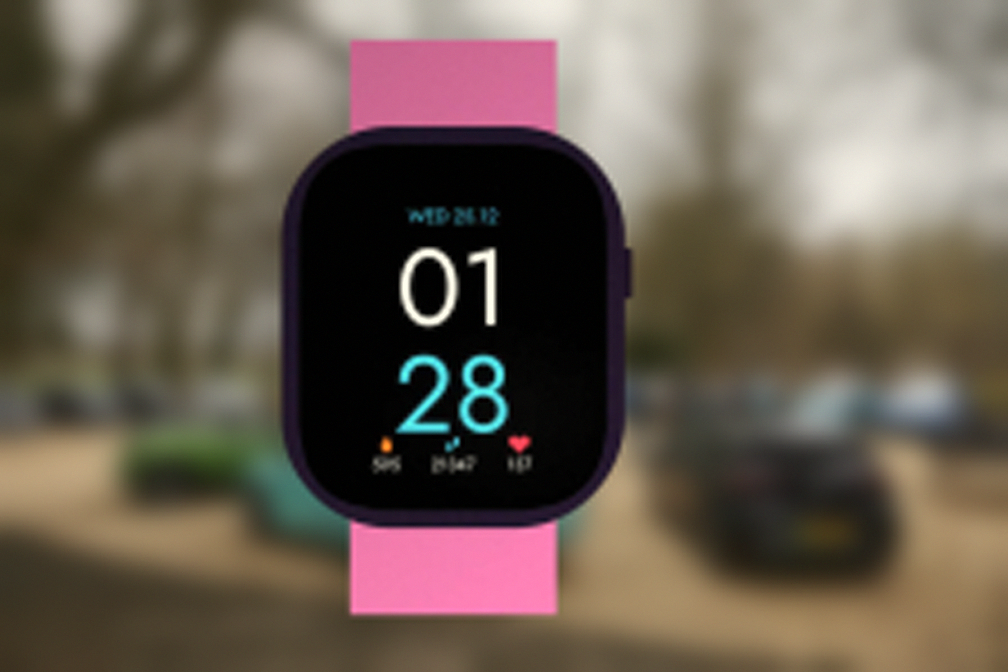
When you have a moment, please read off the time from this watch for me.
1:28
